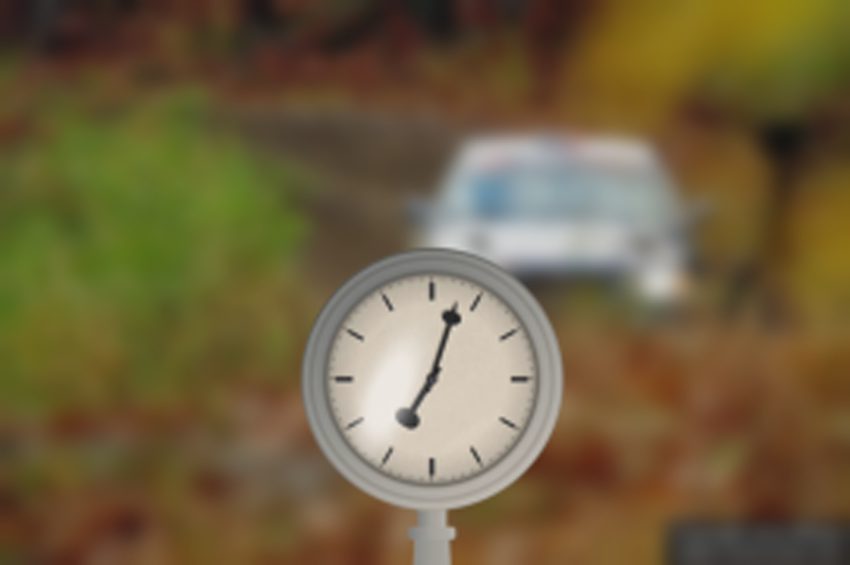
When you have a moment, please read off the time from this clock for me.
7:03
